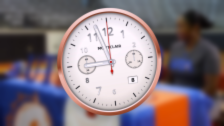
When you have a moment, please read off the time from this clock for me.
8:57
